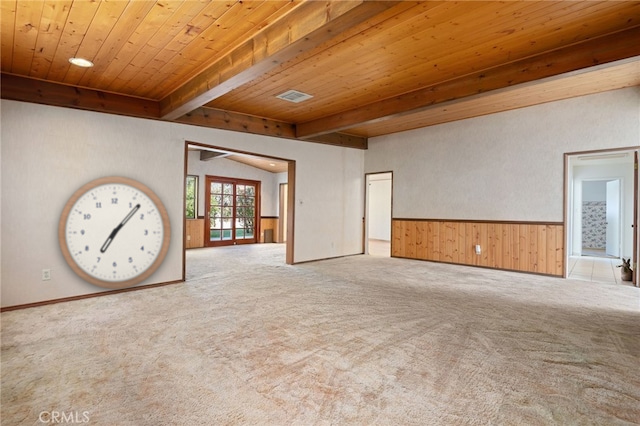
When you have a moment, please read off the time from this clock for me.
7:07
